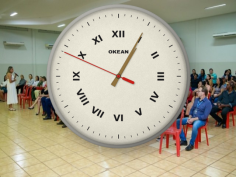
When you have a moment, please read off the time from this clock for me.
1:04:49
